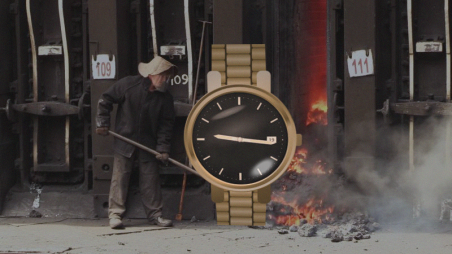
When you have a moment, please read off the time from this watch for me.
9:16
